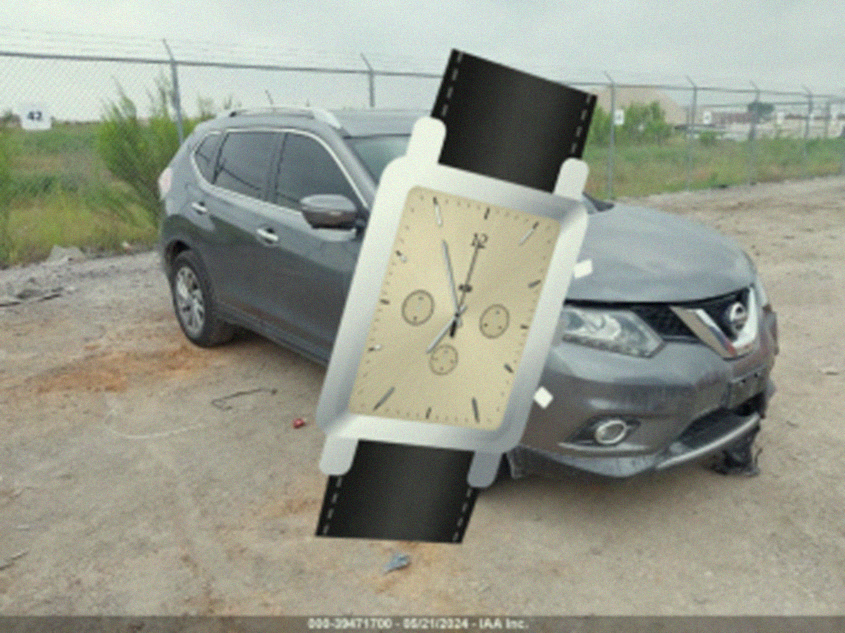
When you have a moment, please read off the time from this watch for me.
6:55
